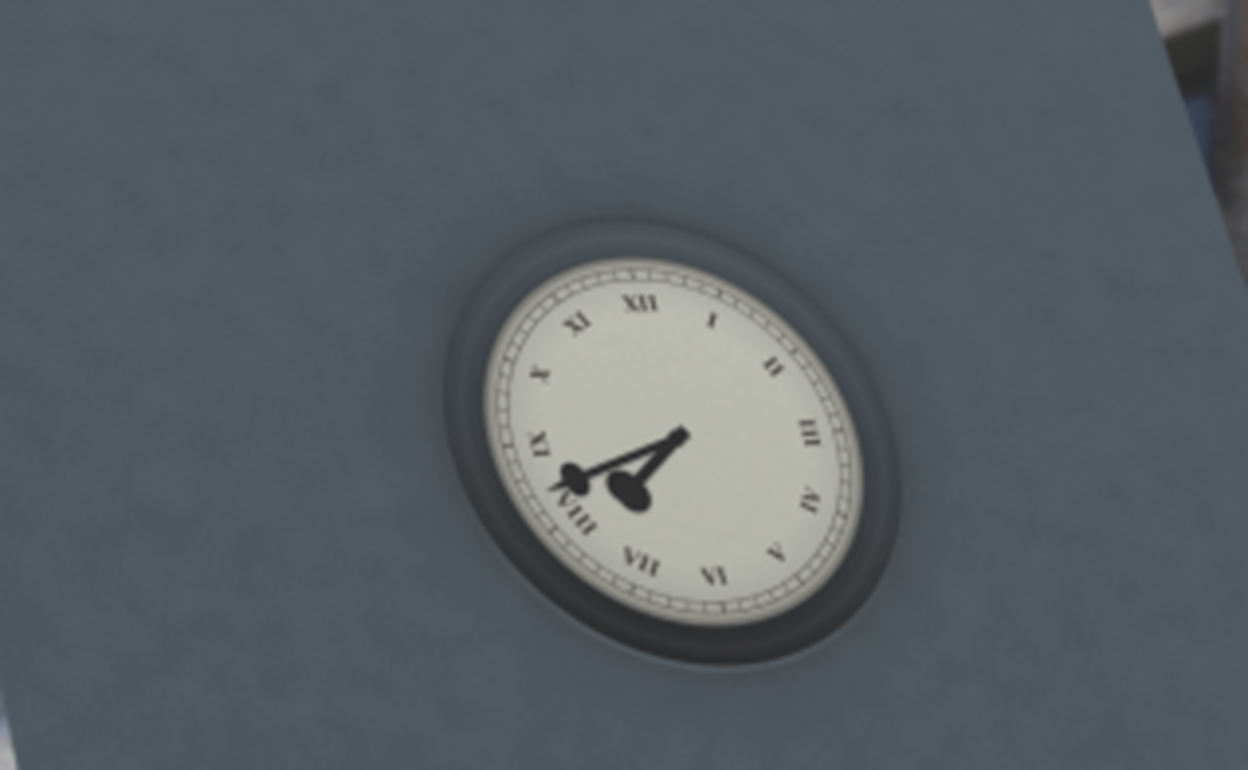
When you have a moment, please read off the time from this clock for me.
7:42
